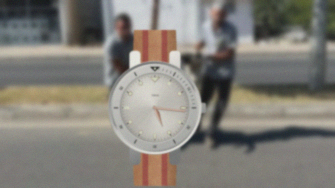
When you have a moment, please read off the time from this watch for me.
5:16
